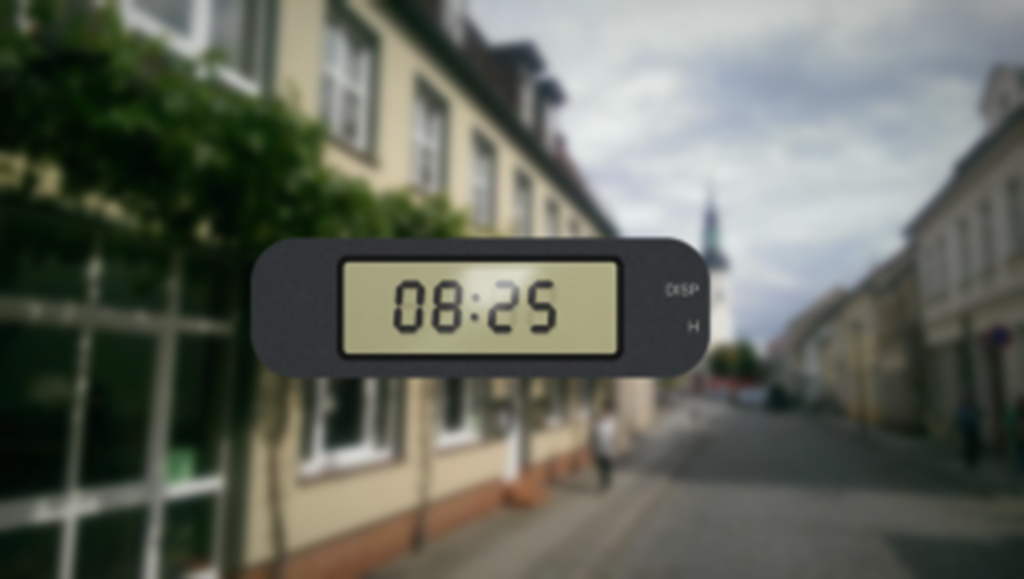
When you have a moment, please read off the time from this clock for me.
8:25
